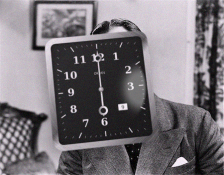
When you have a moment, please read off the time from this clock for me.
6:00
